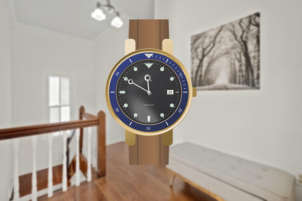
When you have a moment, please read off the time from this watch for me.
11:50
